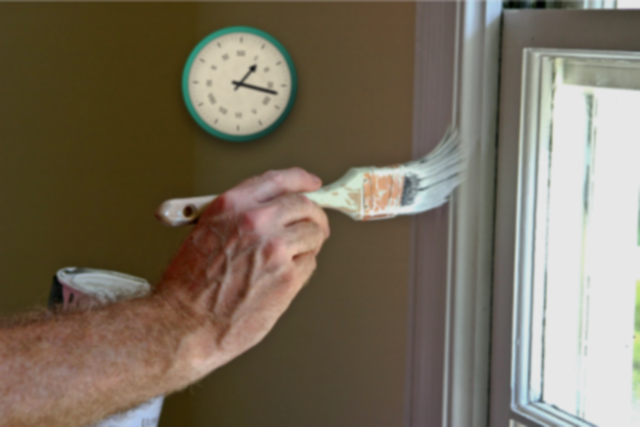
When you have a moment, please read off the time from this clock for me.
1:17
